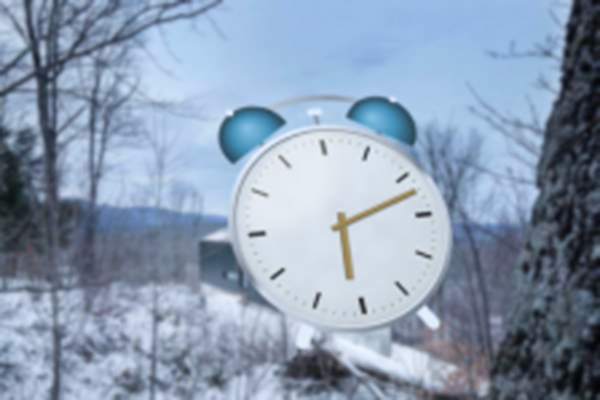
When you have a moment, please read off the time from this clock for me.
6:12
